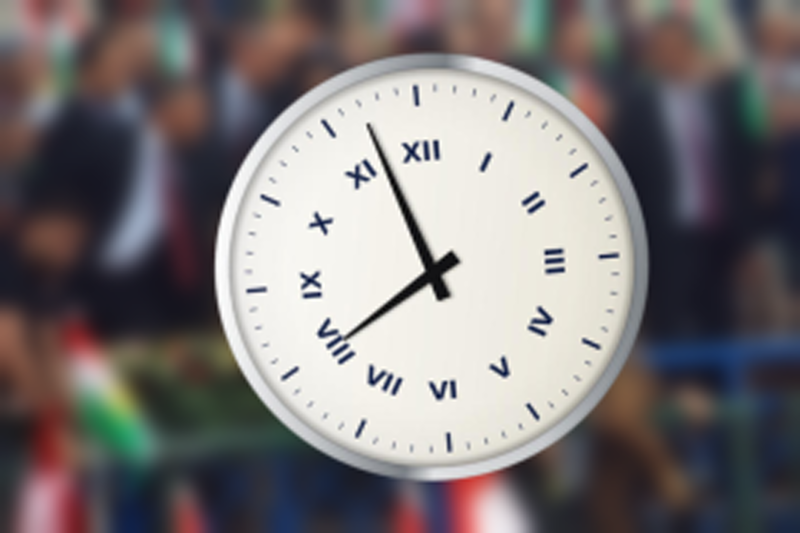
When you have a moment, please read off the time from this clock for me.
7:57
